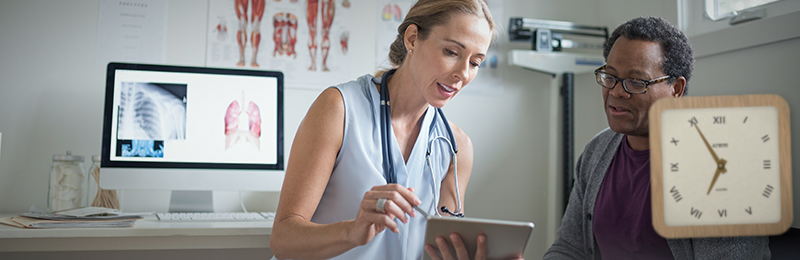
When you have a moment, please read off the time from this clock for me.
6:55
